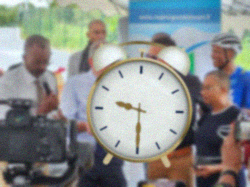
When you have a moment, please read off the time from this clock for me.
9:30
